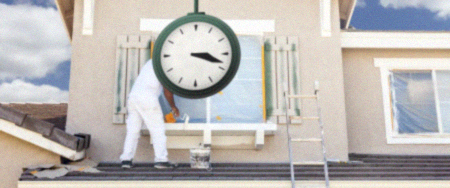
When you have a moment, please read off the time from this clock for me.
3:18
